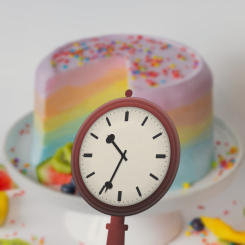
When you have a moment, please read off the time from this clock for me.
10:34
